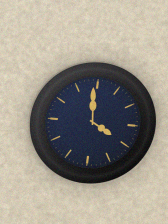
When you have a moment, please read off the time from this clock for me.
3:59
